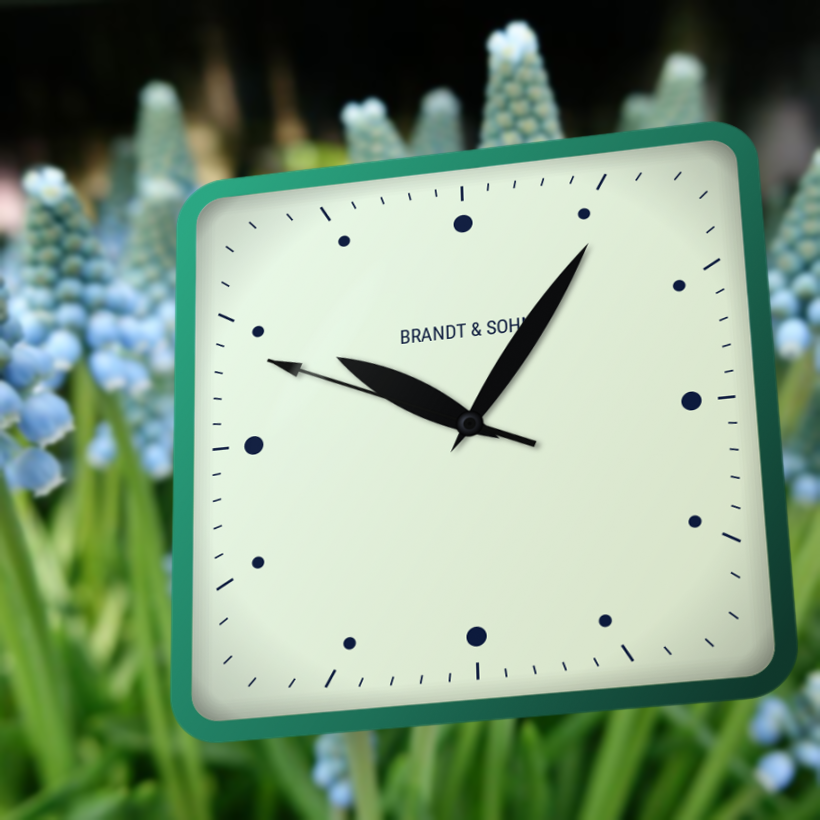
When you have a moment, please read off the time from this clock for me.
10:05:49
